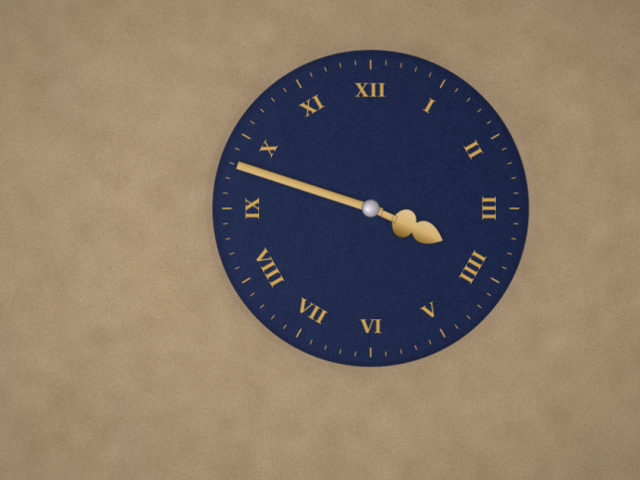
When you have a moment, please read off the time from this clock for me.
3:48
